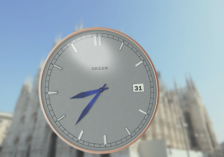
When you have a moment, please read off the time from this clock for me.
8:37
